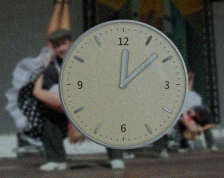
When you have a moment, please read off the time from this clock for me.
12:08
